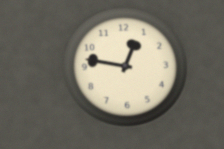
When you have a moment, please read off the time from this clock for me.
12:47
